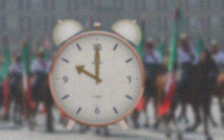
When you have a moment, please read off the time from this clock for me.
10:00
